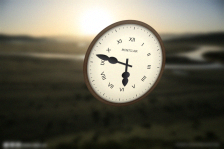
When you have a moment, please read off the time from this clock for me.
5:47
